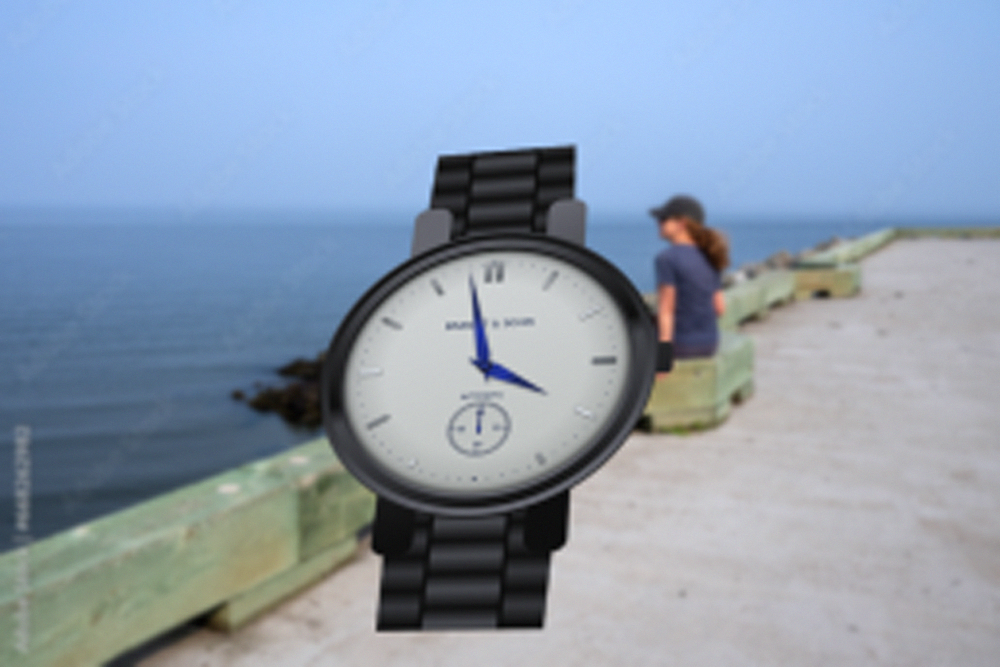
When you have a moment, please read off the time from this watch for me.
3:58
